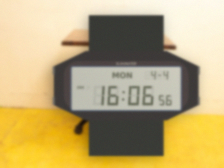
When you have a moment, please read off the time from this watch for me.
16:06
